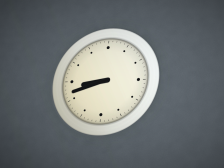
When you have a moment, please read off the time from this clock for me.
8:42
